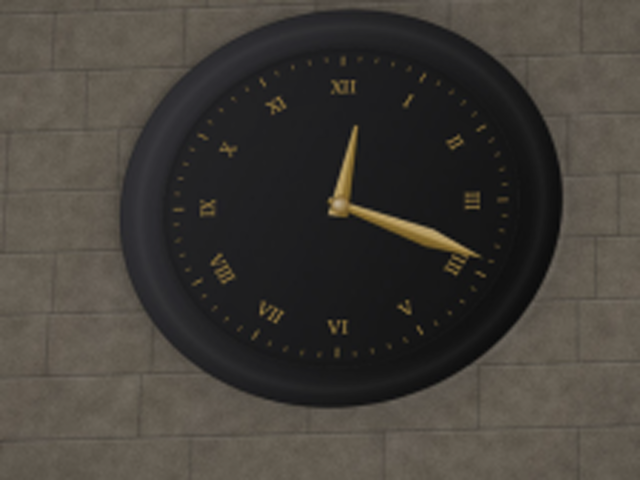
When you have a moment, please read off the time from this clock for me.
12:19
